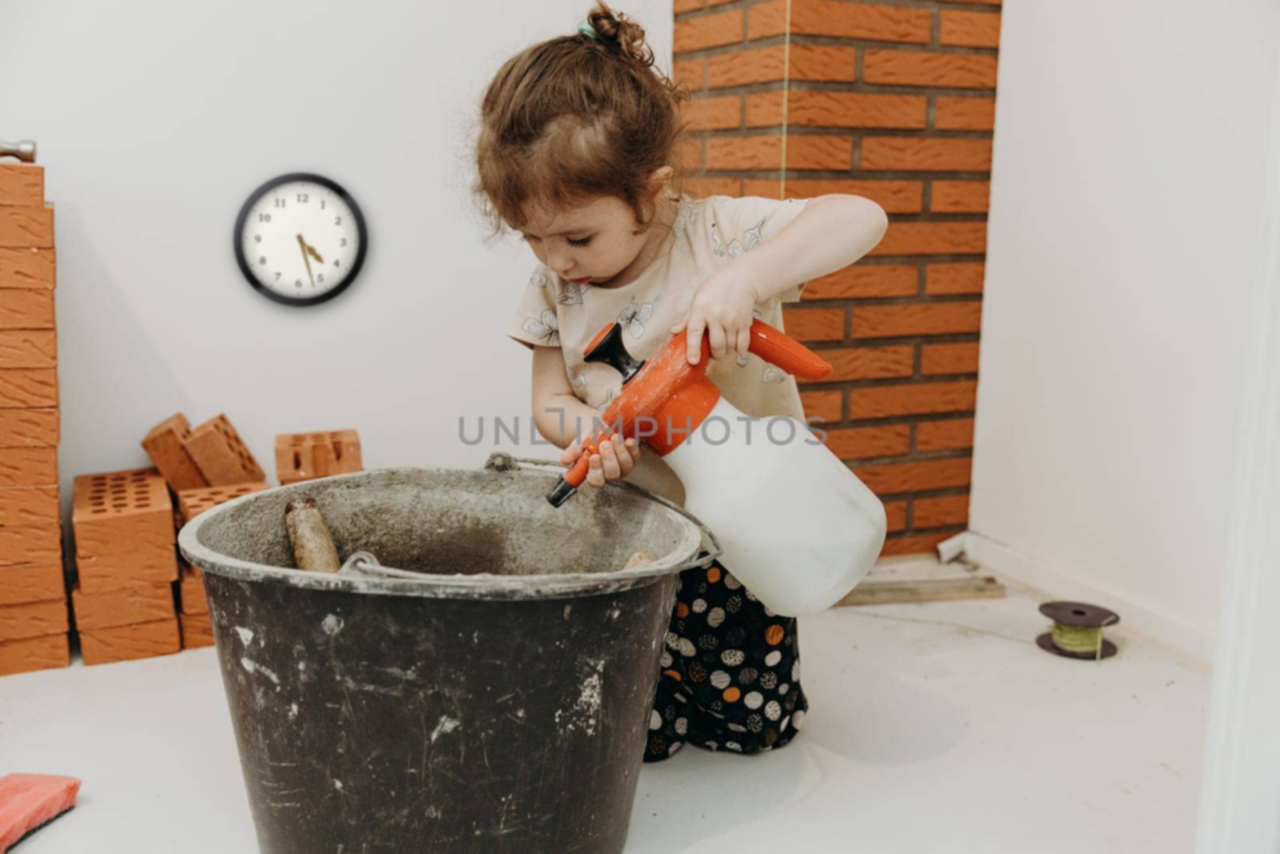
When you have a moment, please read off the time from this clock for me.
4:27
